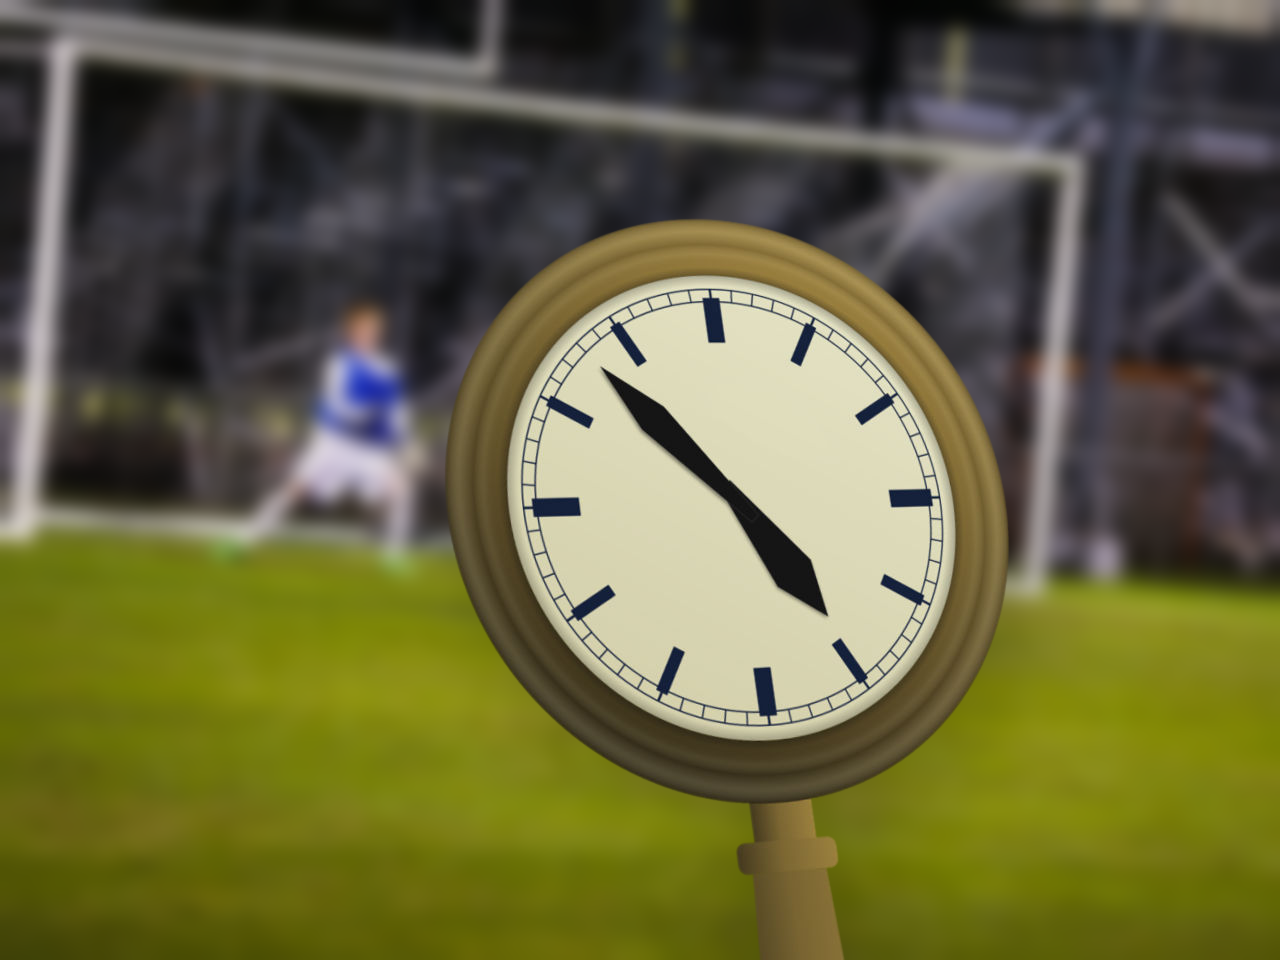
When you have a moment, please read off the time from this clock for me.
4:53
